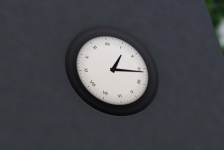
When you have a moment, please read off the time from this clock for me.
1:16
